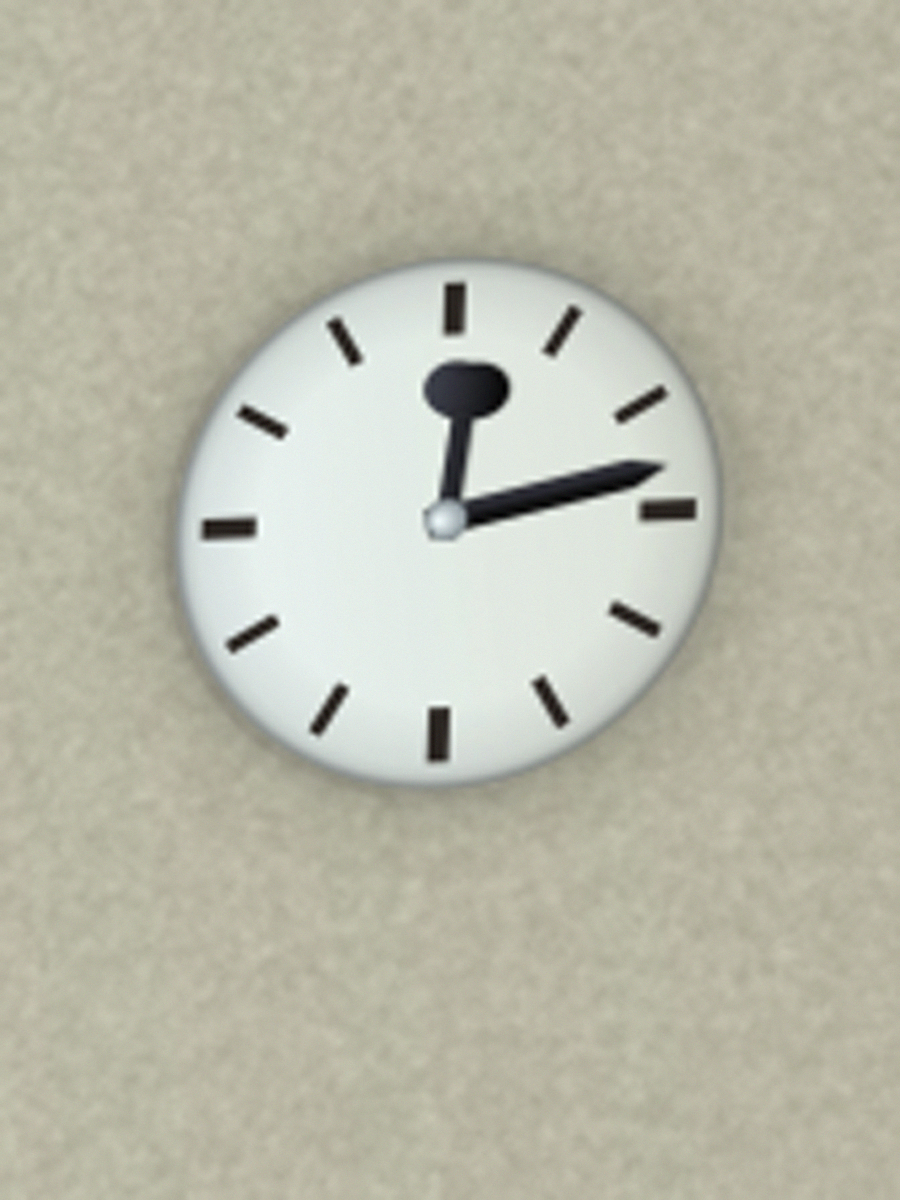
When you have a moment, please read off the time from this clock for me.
12:13
